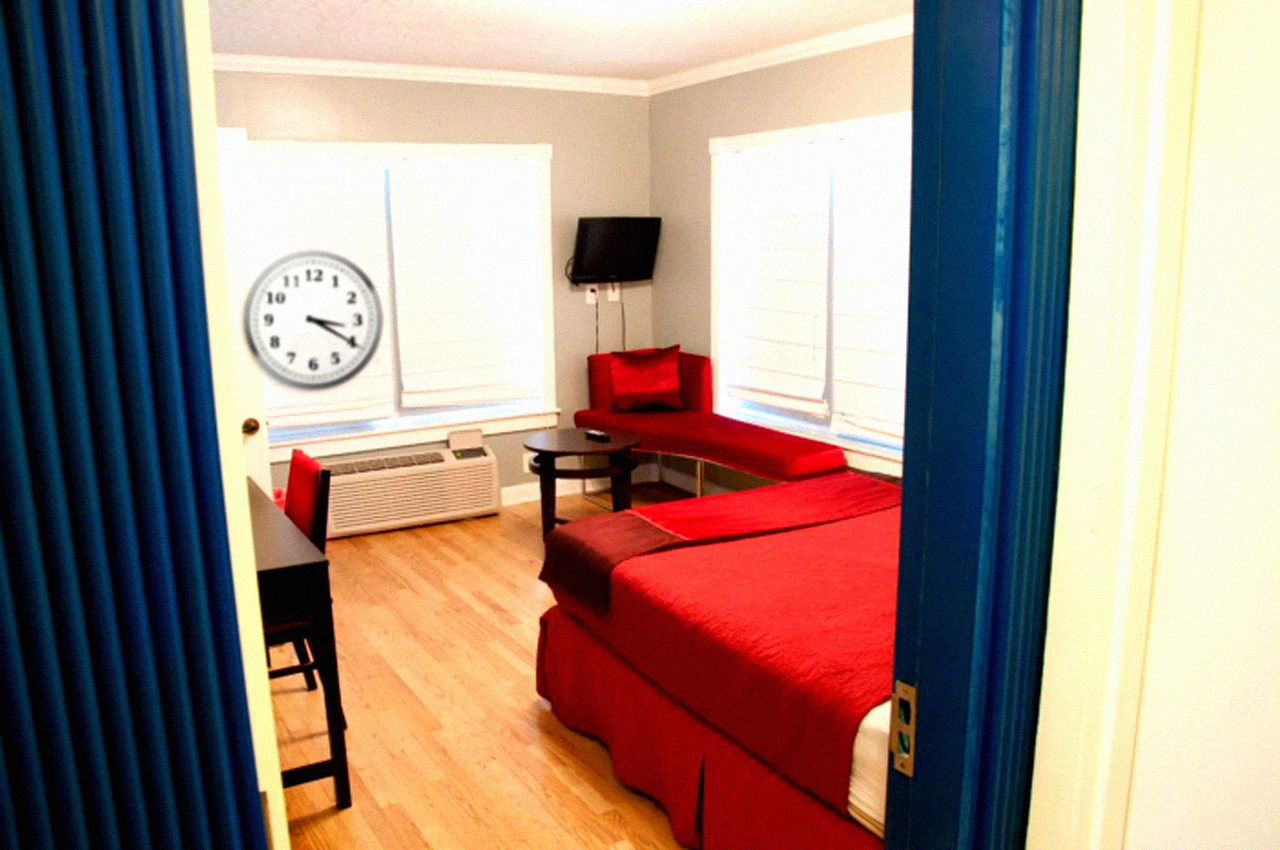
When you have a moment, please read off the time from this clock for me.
3:20
